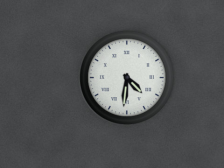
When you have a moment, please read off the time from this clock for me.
4:31
